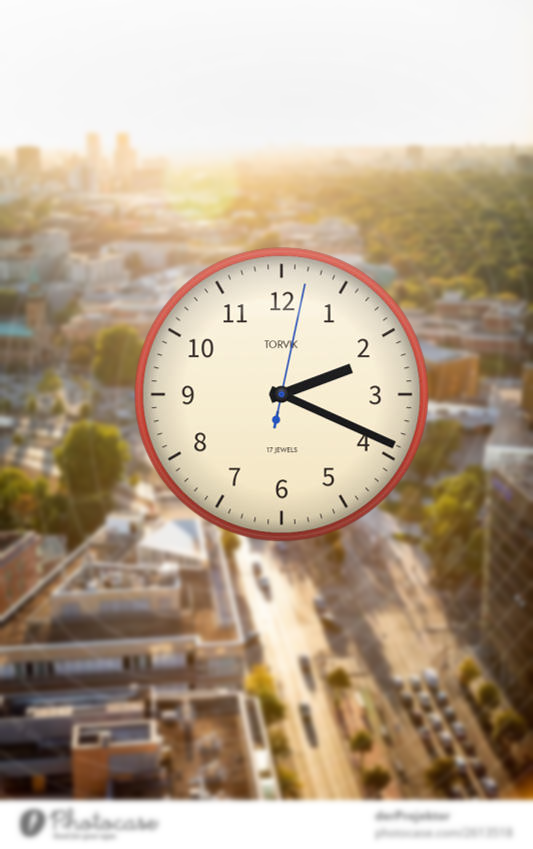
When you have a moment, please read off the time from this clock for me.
2:19:02
